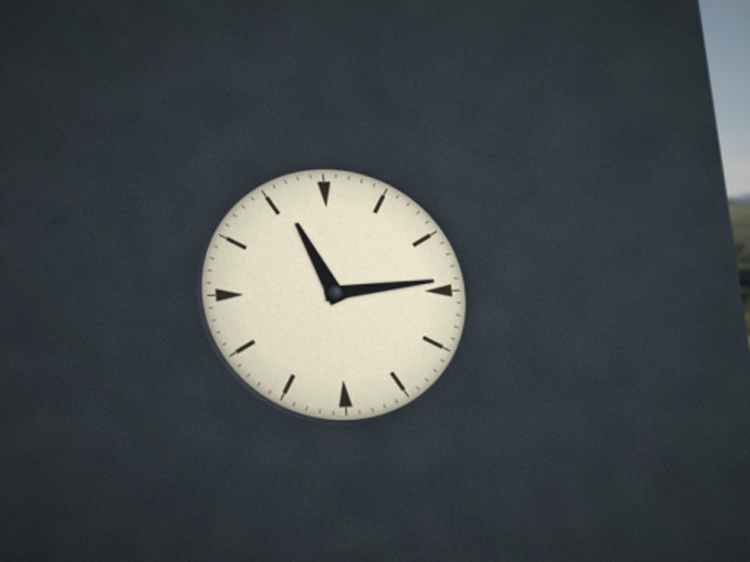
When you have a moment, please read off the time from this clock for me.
11:14
